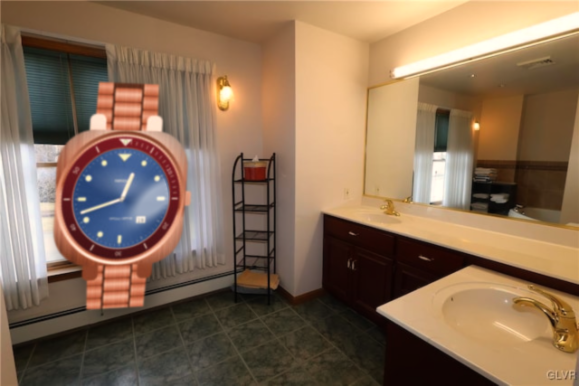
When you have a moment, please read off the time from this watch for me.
12:42
